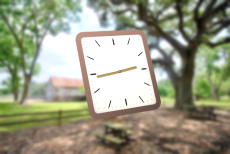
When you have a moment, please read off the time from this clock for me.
2:44
